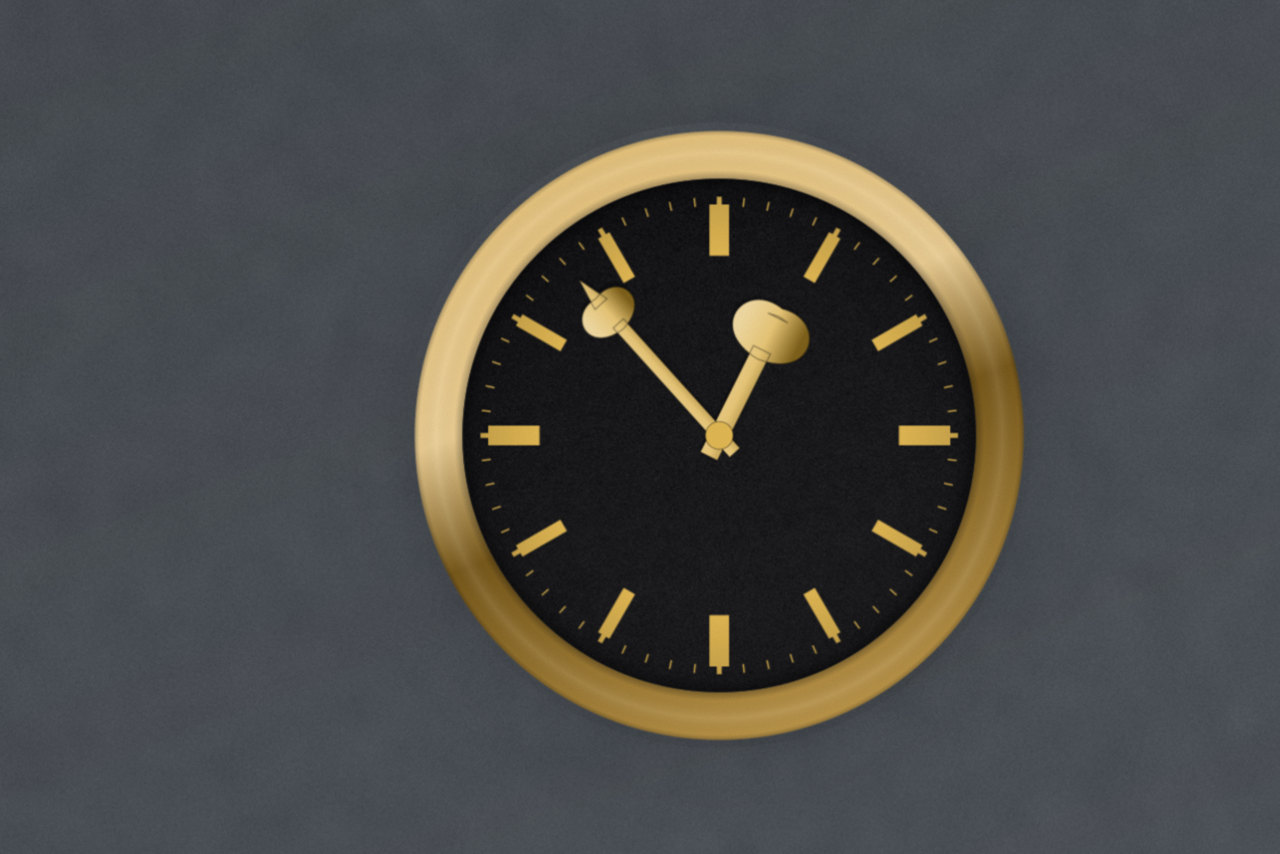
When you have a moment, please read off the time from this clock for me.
12:53
